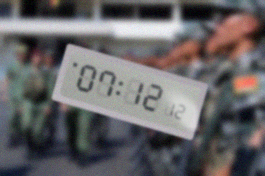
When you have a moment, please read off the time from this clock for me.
7:12:12
